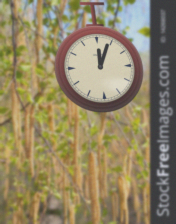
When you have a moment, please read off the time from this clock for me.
12:04
